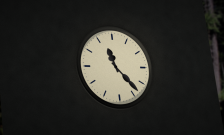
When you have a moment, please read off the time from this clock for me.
11:23
